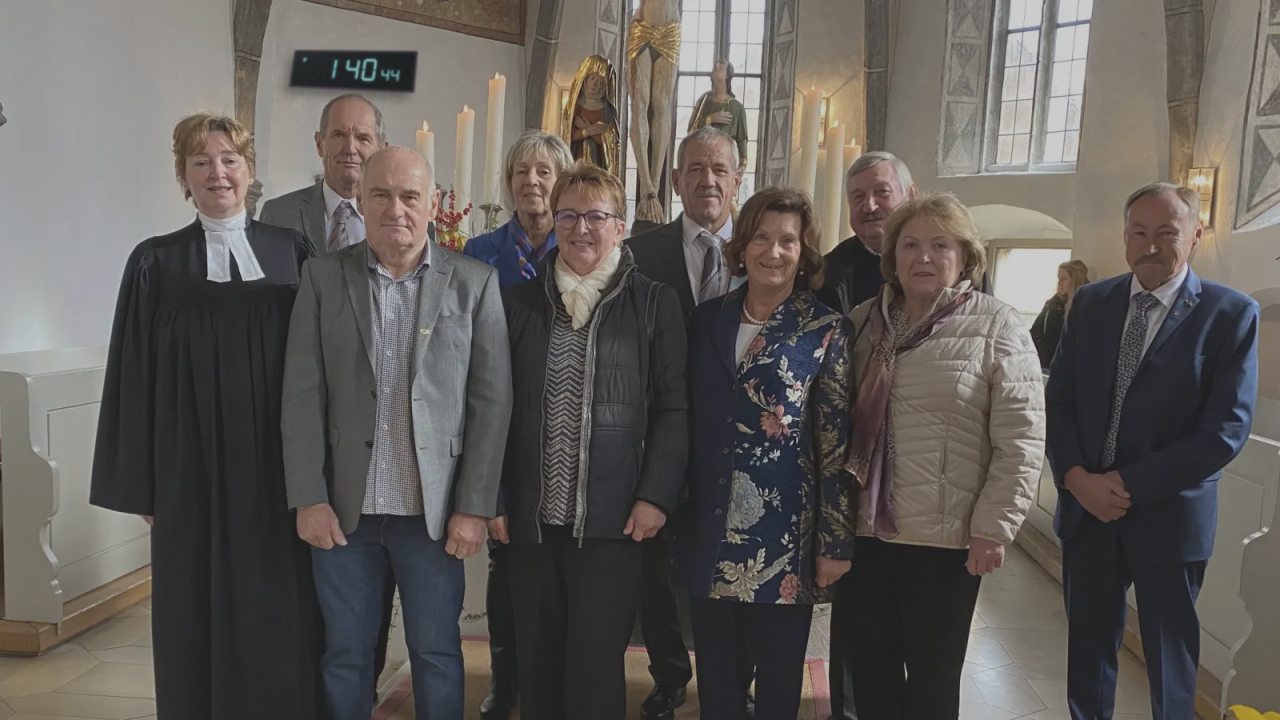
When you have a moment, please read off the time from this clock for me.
1:40:44
